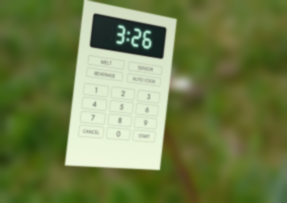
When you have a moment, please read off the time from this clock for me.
3:26
